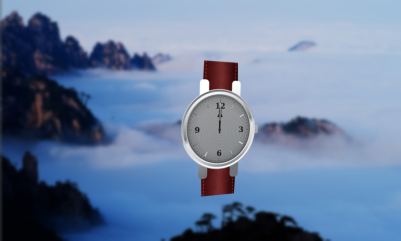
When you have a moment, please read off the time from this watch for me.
12:00
